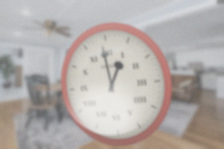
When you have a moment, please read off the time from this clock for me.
12:59
